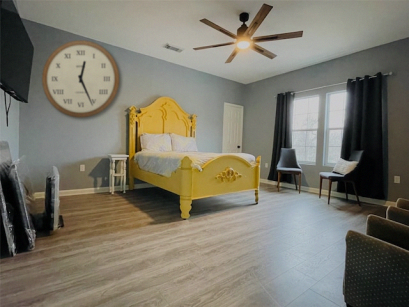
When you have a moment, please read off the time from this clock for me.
12:26
